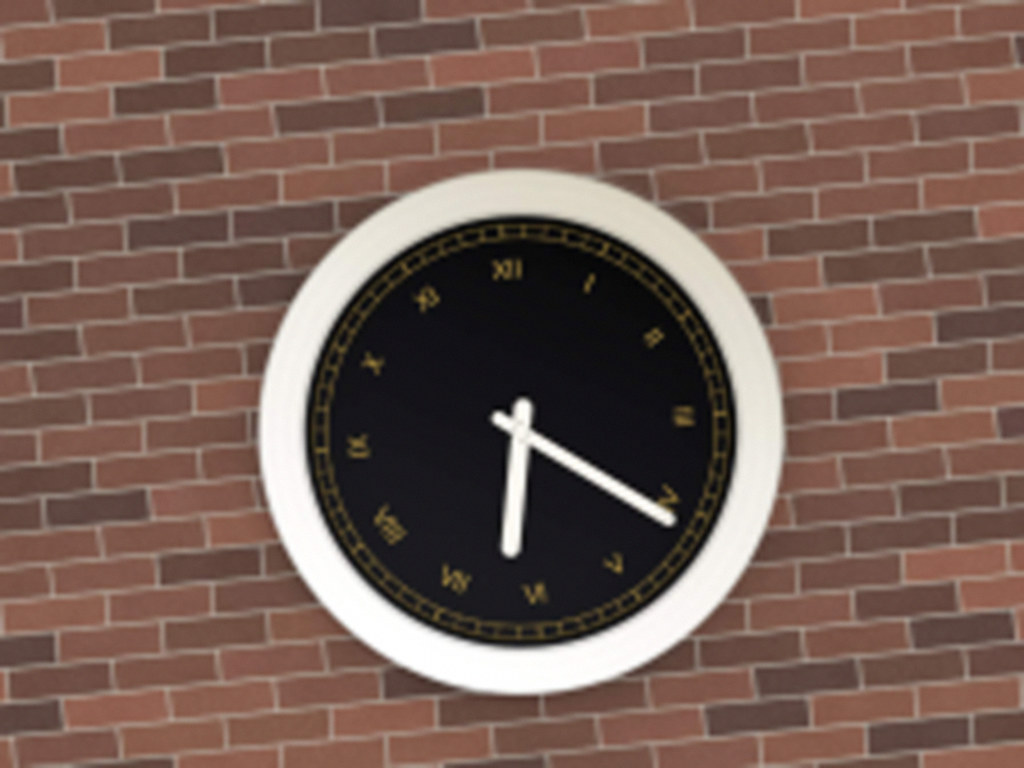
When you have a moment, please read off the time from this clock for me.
6:21
